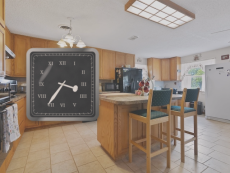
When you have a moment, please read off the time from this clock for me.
3:36
